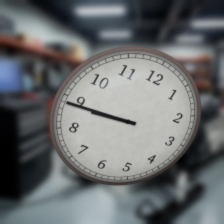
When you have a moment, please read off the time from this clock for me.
8:44
